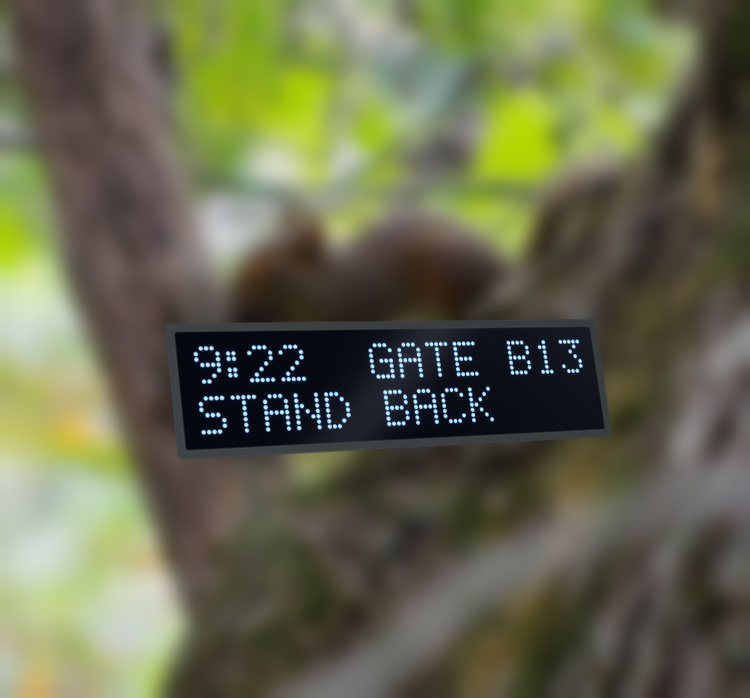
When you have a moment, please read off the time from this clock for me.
9:22
